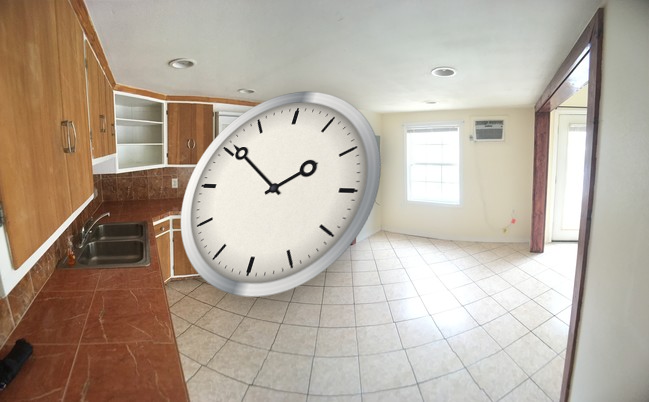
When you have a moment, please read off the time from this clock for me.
1:51
